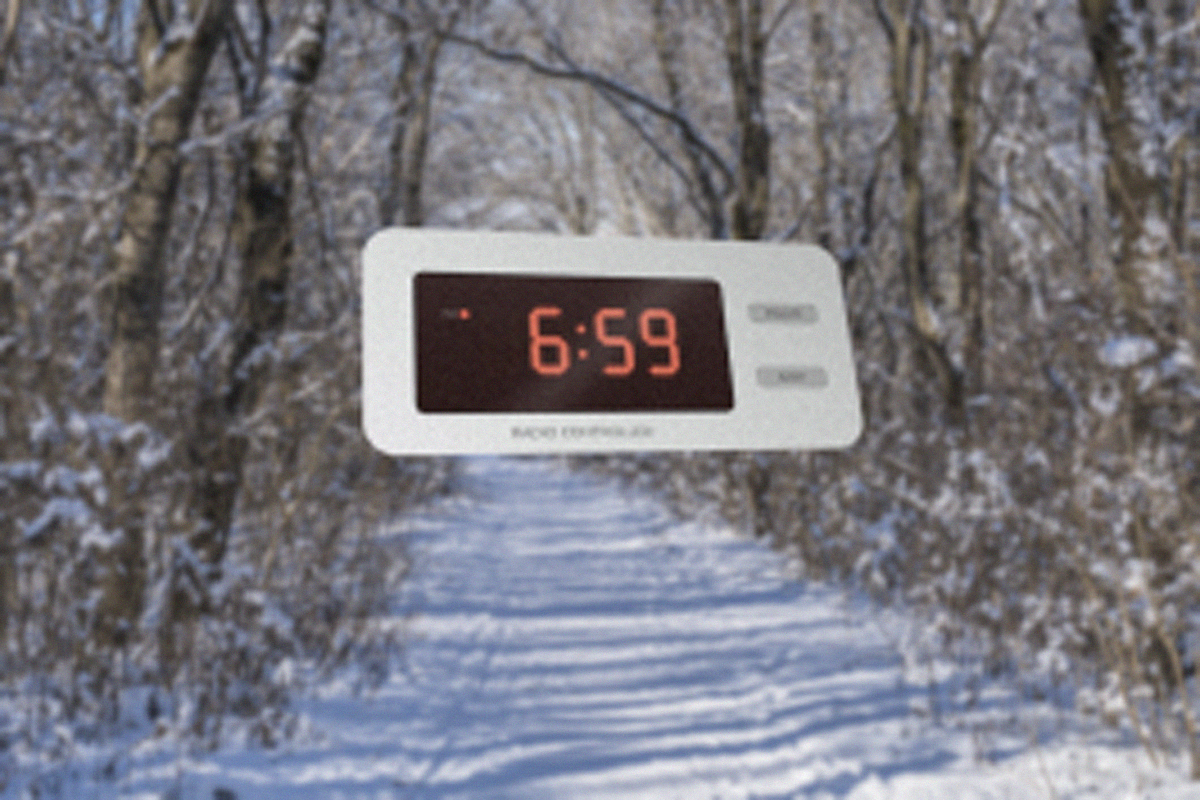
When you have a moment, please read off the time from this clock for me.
6:59
